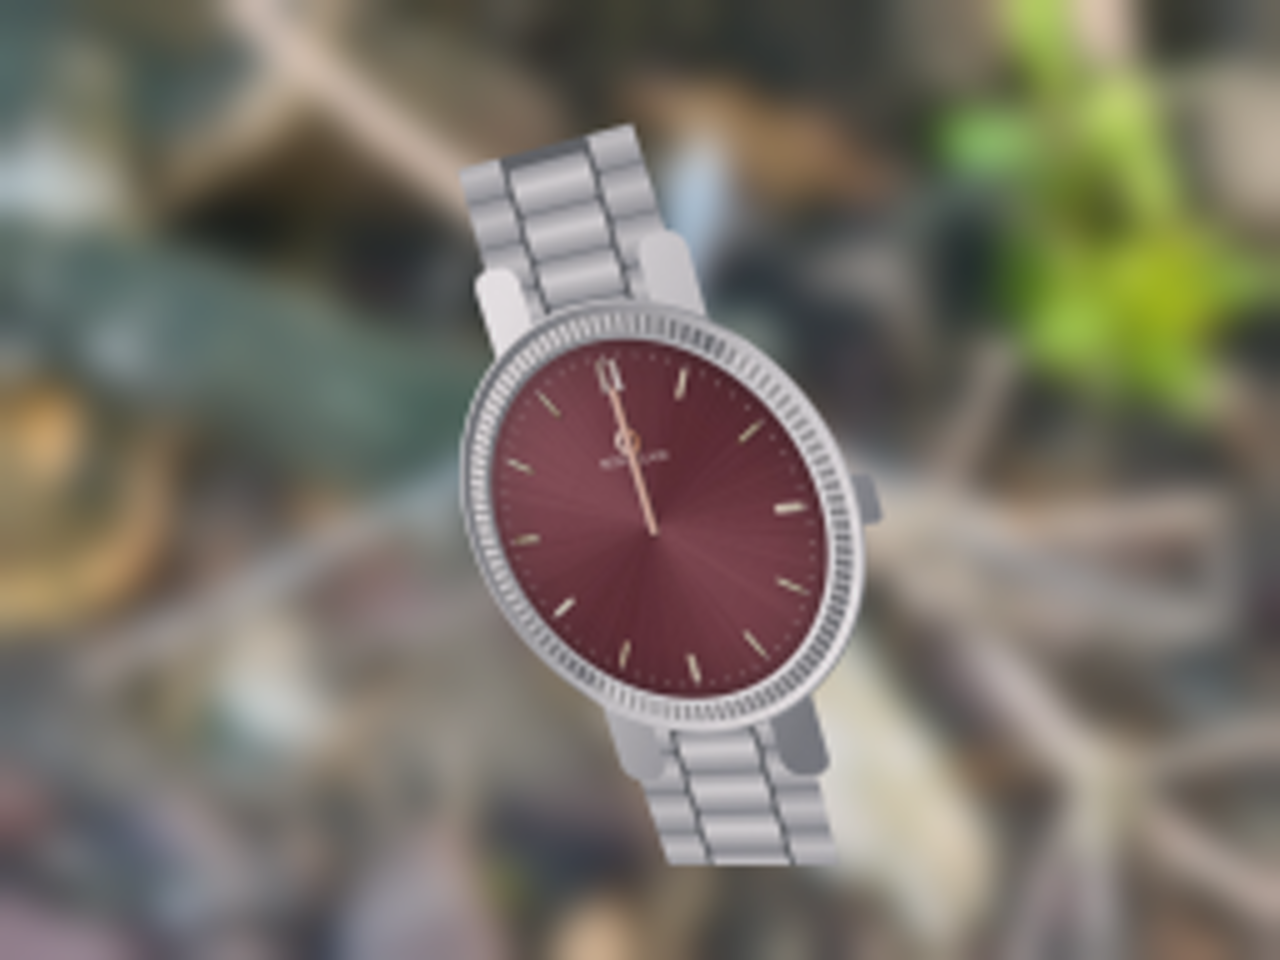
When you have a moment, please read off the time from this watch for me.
12:00
